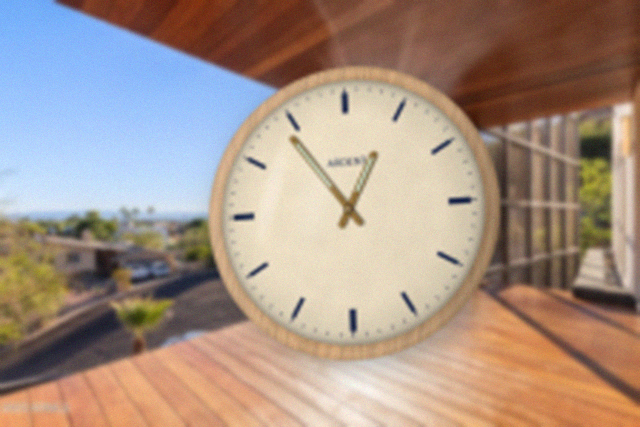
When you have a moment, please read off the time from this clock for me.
12:54
